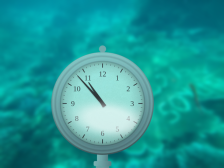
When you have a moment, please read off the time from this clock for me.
10:53
